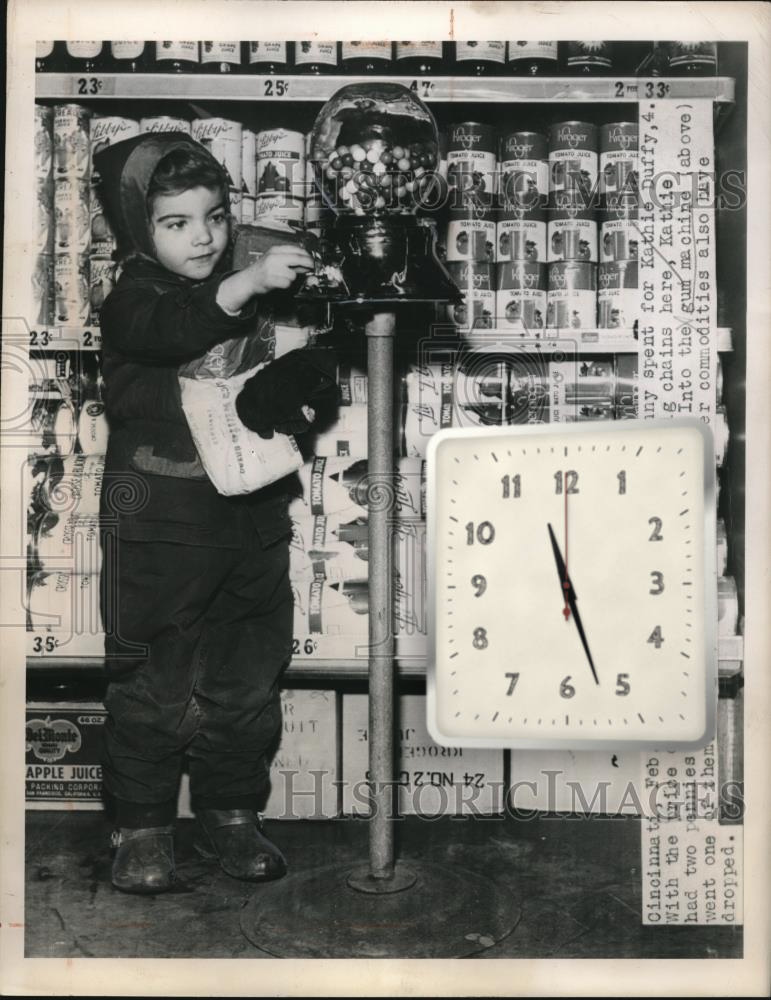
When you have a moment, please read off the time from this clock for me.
11:27:00
